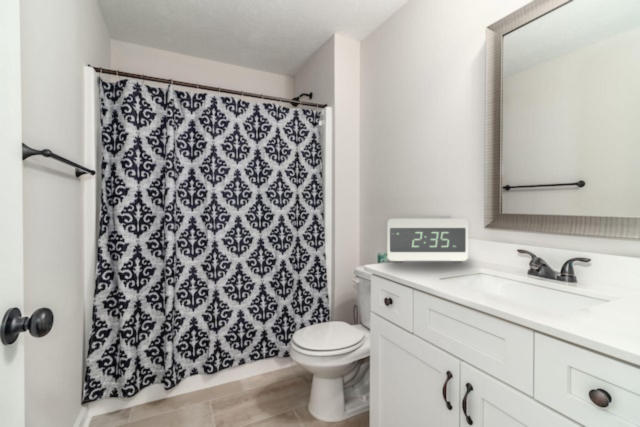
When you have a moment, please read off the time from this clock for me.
2:35
